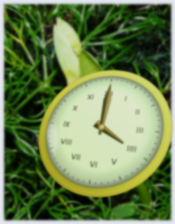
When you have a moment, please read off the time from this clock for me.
4:00
